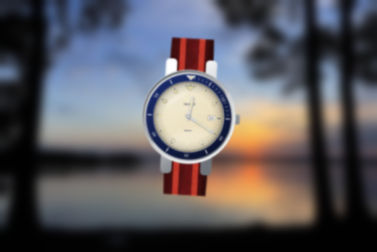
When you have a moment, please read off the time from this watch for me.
12:20
